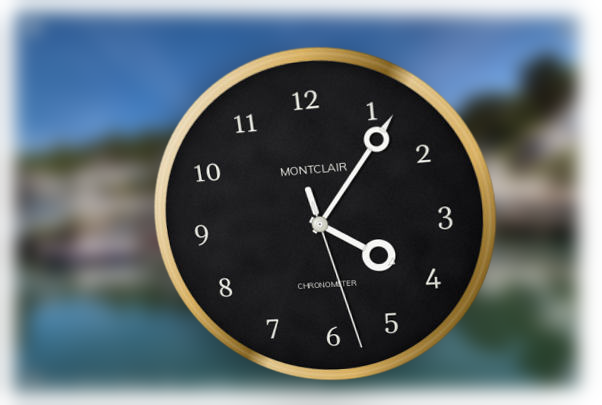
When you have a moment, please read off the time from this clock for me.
4:06:28
